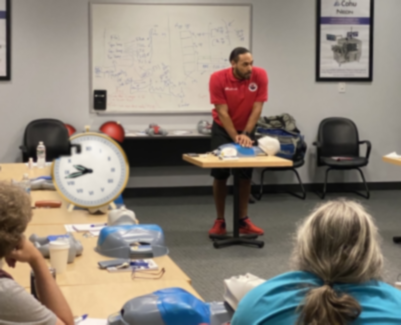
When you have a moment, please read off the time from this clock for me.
9:43
